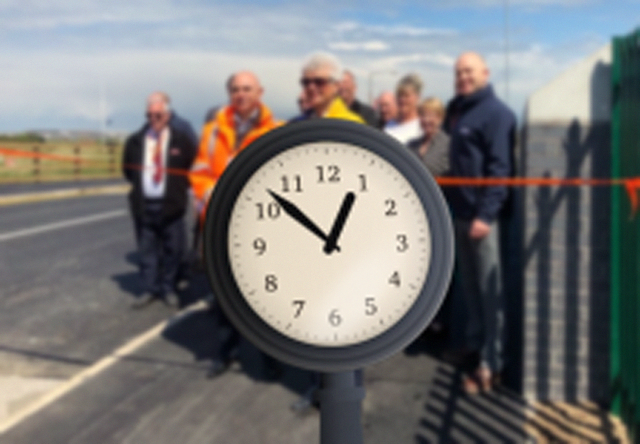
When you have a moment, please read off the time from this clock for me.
12:52
